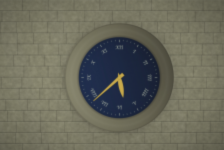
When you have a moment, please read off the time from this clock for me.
5:38
